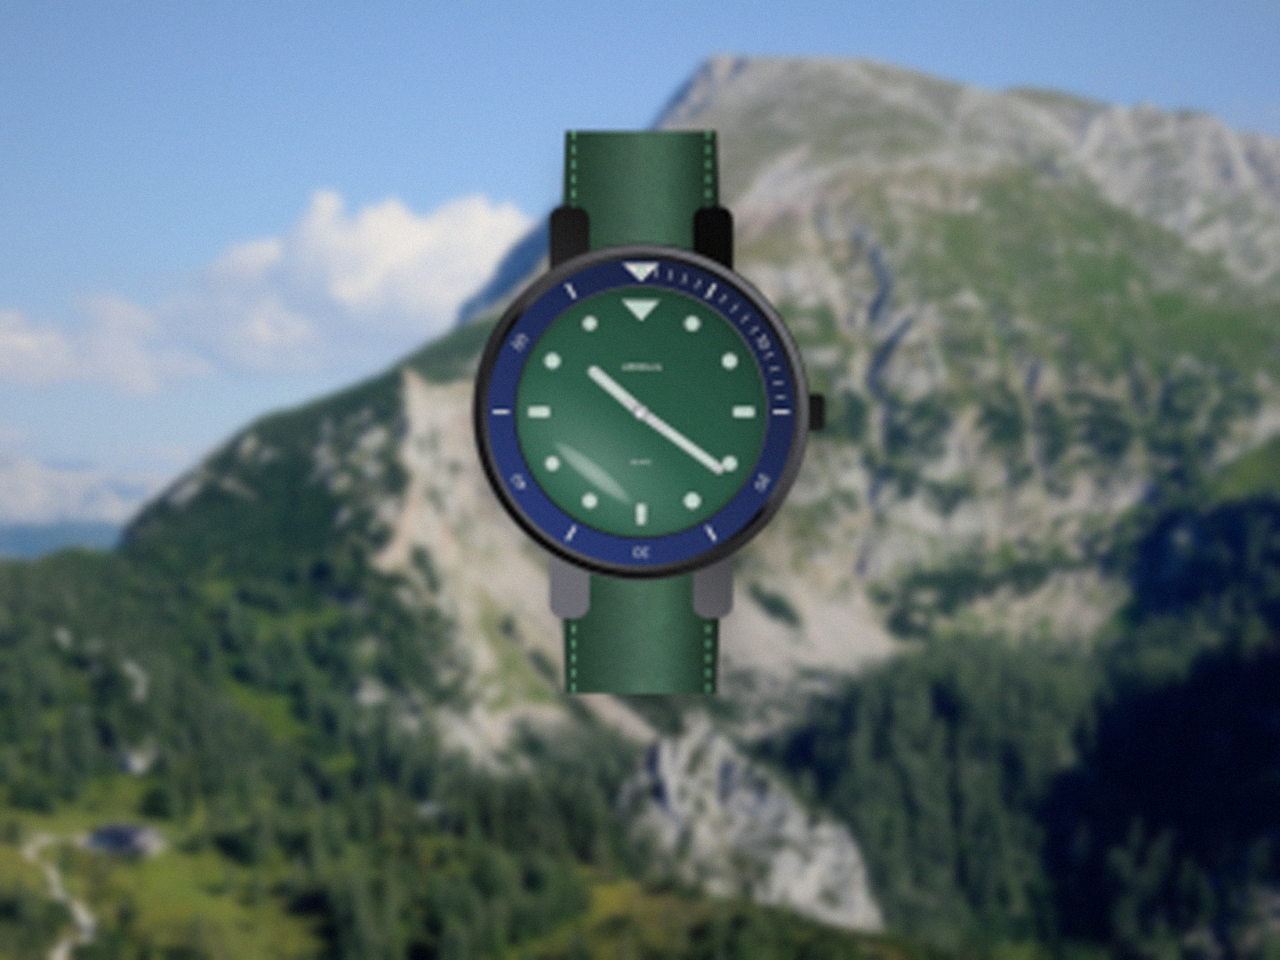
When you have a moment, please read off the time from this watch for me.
10:21
